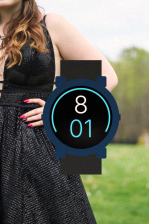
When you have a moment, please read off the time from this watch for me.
8:01
